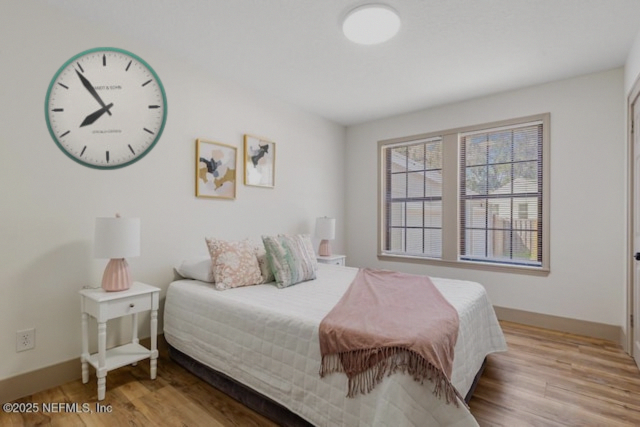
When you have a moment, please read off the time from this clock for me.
7:54
